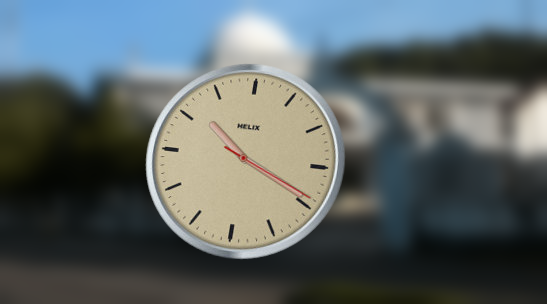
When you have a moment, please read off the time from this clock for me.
10:19:19
